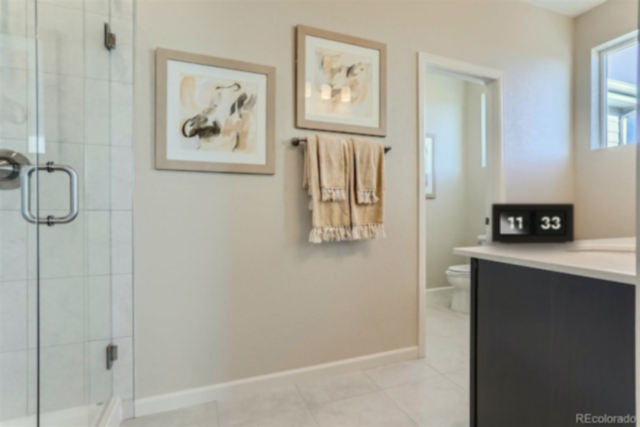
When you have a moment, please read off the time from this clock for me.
11:33
